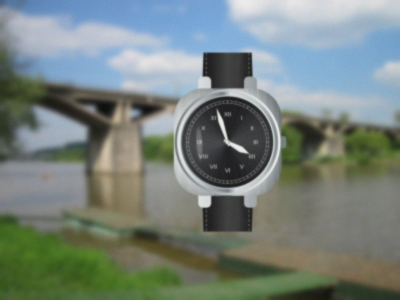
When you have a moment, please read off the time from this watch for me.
3:57
